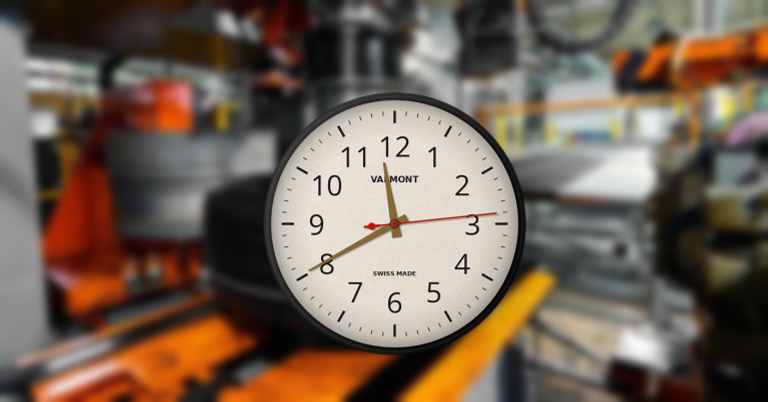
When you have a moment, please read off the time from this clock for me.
11:40:14
